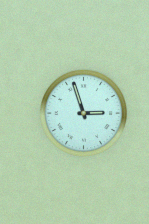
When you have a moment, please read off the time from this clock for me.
2:57
